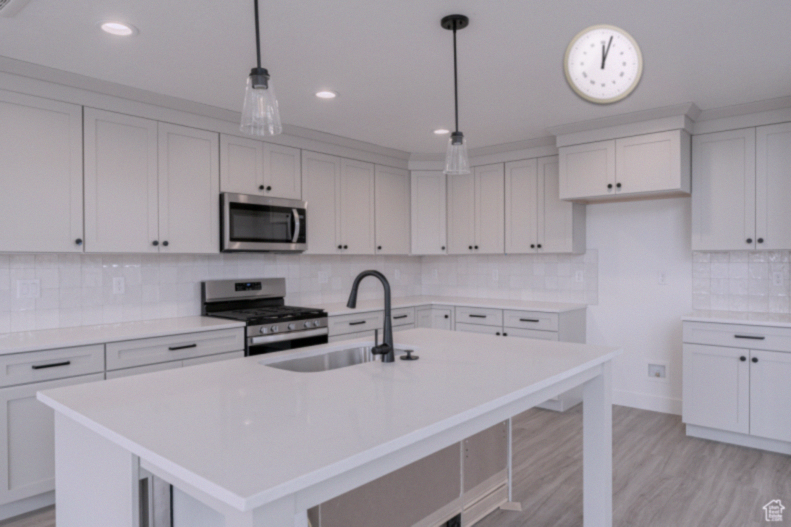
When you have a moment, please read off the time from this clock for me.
12:03
